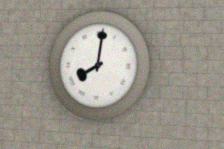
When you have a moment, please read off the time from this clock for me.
8:01
